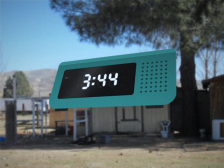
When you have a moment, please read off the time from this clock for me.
3:44
